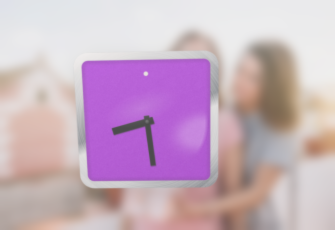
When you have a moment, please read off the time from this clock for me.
8:29
